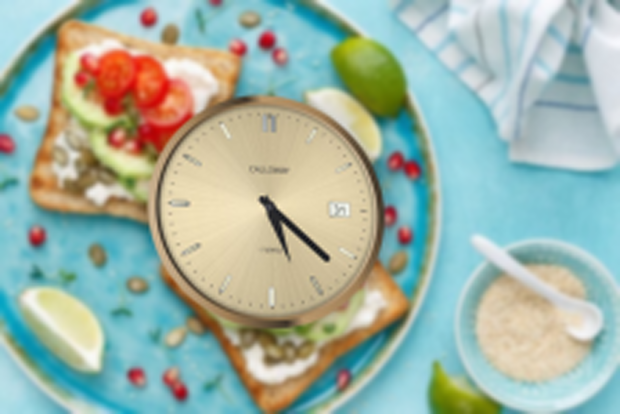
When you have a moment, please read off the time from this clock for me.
5:22
